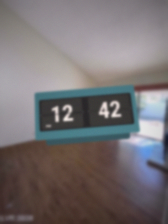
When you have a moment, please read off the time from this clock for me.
12:42
